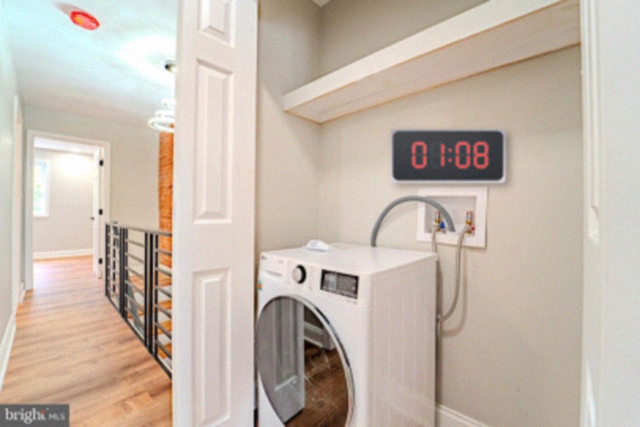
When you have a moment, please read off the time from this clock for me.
1:08
